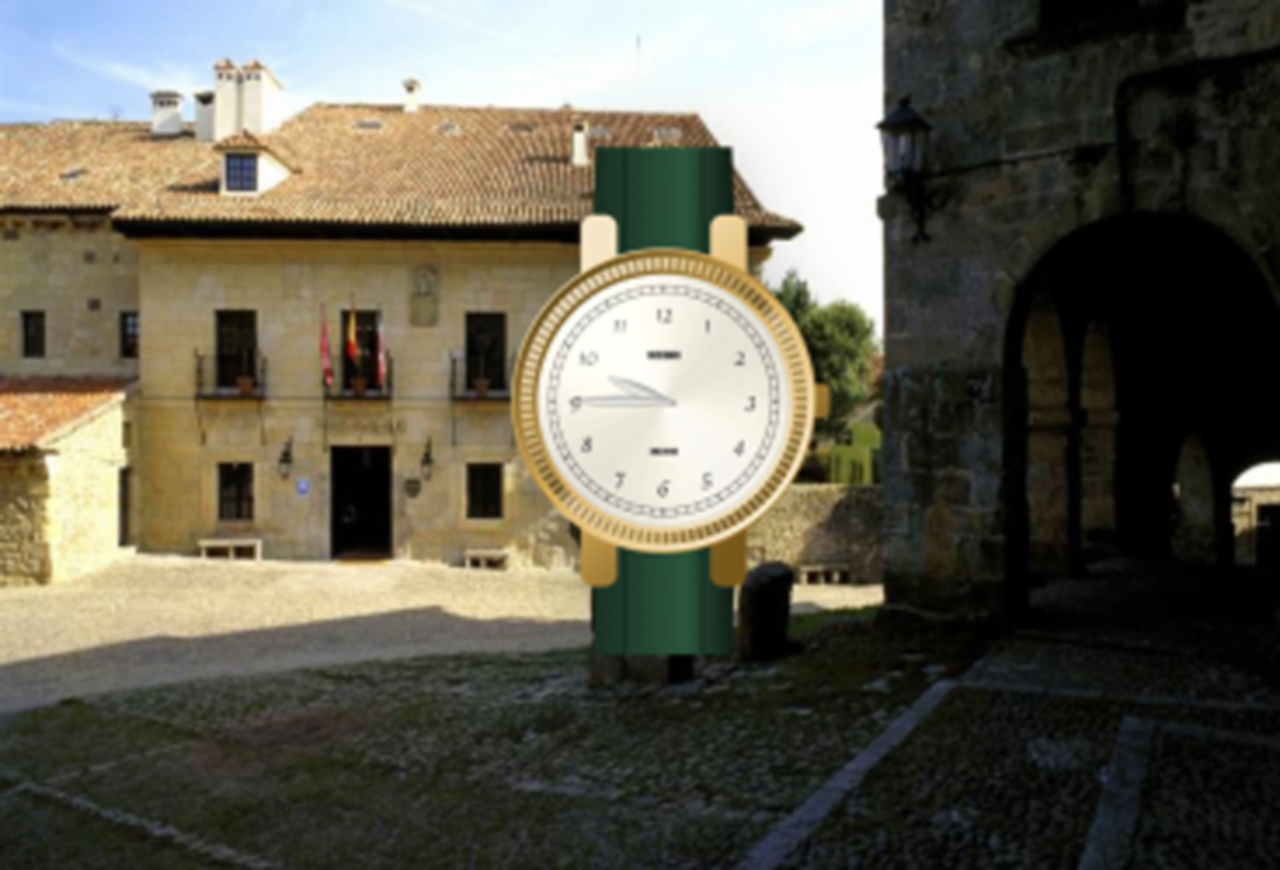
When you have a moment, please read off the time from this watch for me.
9:45
